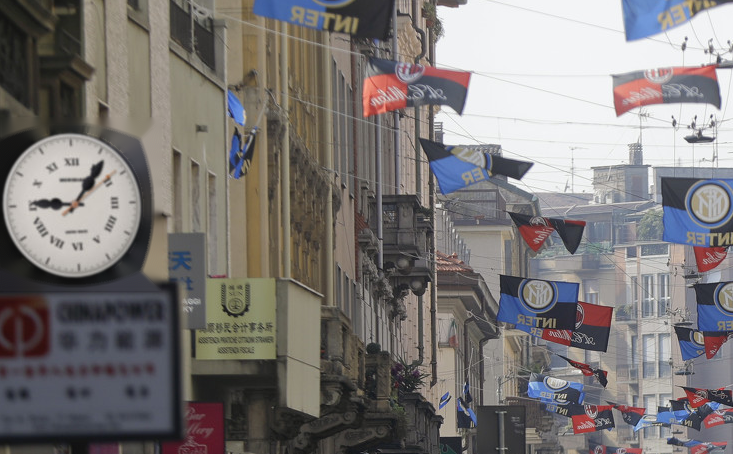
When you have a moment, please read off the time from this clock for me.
9:06:09
